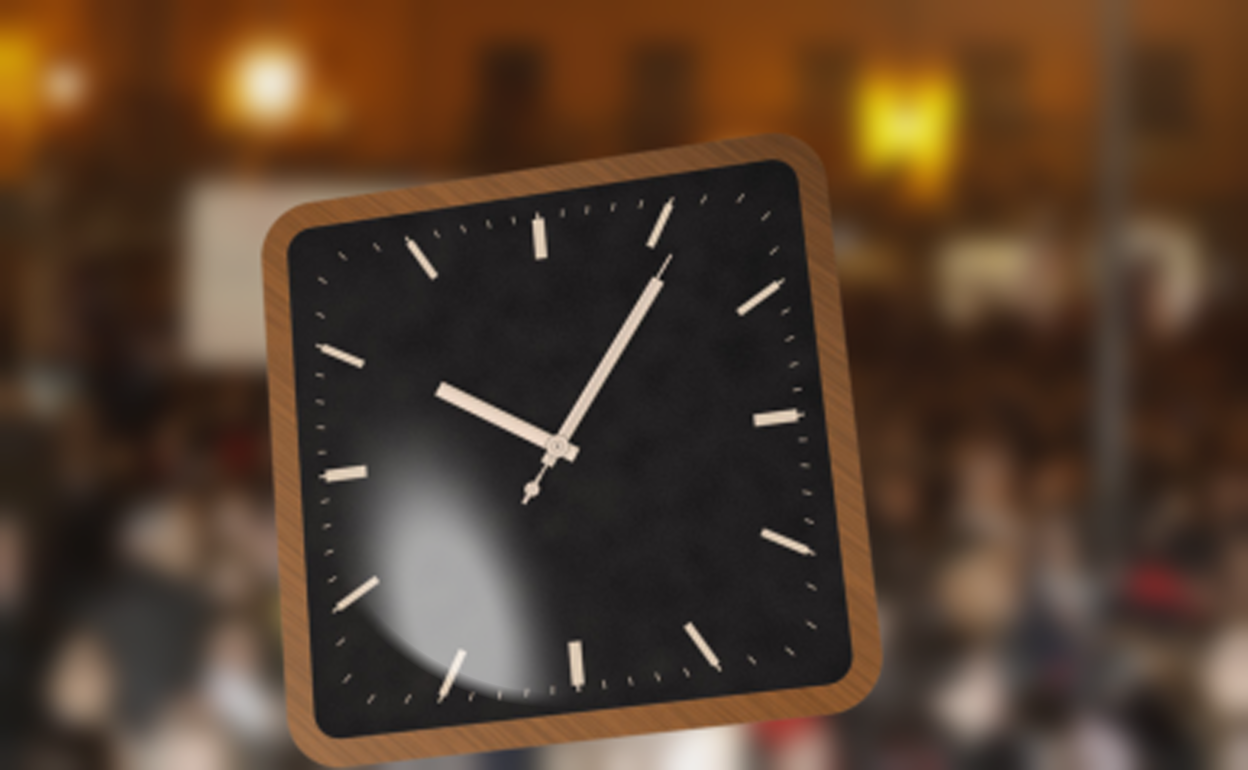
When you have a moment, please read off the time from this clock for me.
10:06:06
